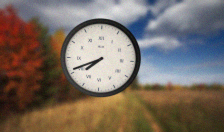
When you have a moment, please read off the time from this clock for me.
7:41
